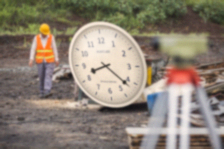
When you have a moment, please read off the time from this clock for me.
8:22
